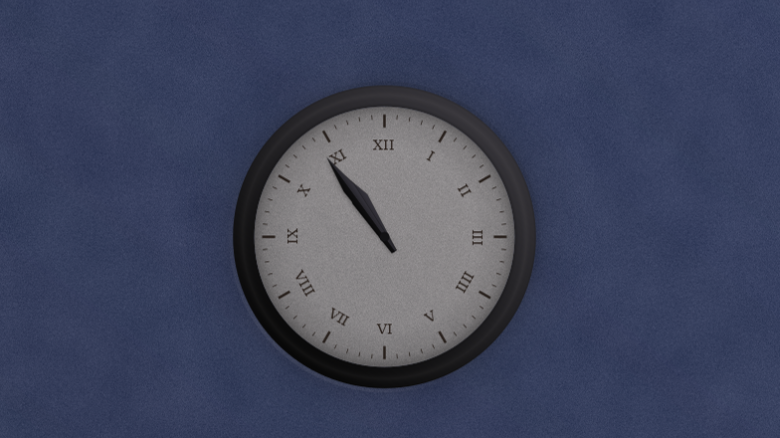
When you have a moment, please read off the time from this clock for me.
10:54
